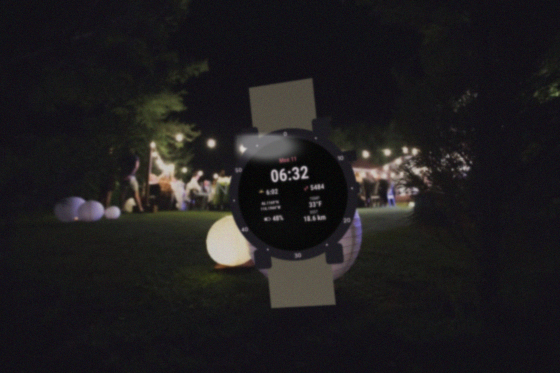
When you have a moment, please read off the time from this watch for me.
6:32
